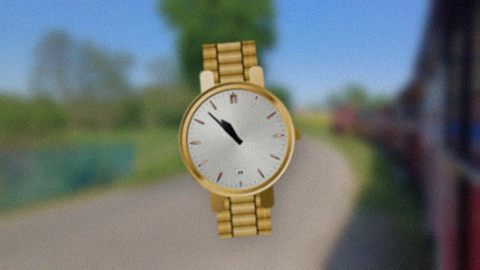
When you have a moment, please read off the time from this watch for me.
10:53
